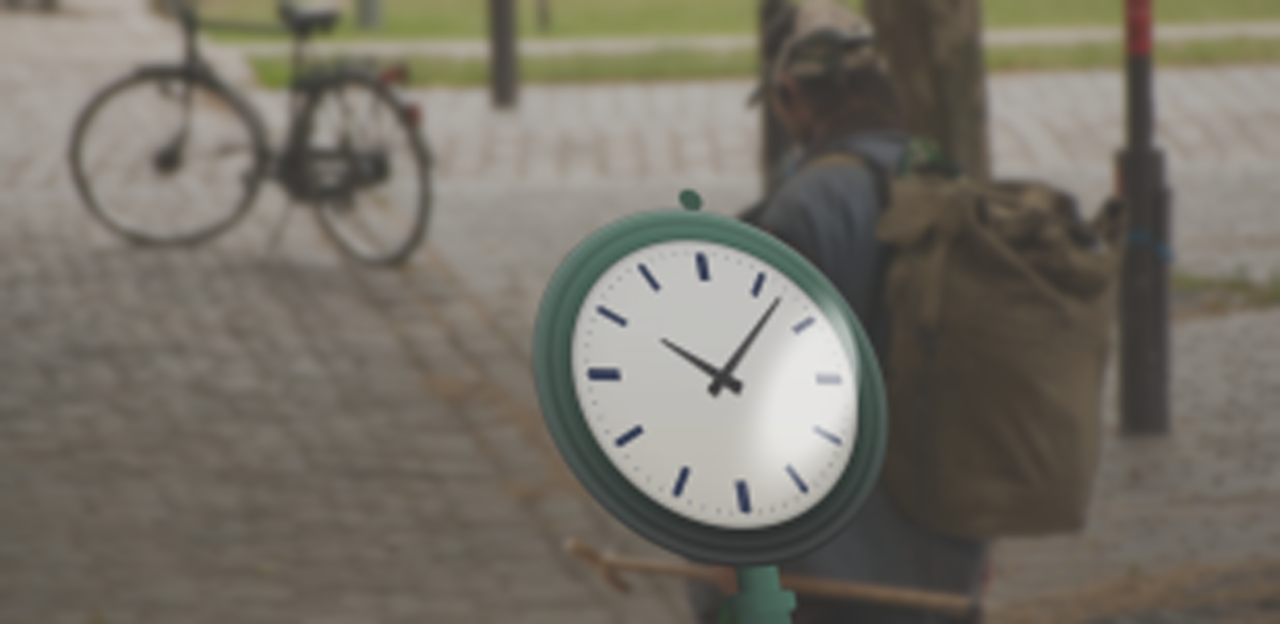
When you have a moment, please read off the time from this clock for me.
10:07
